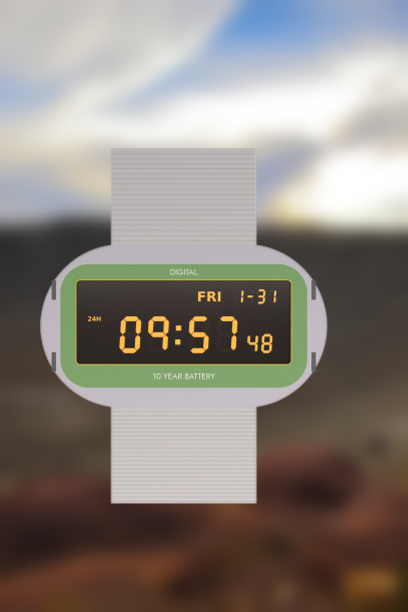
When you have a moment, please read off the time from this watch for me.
9:57:48
